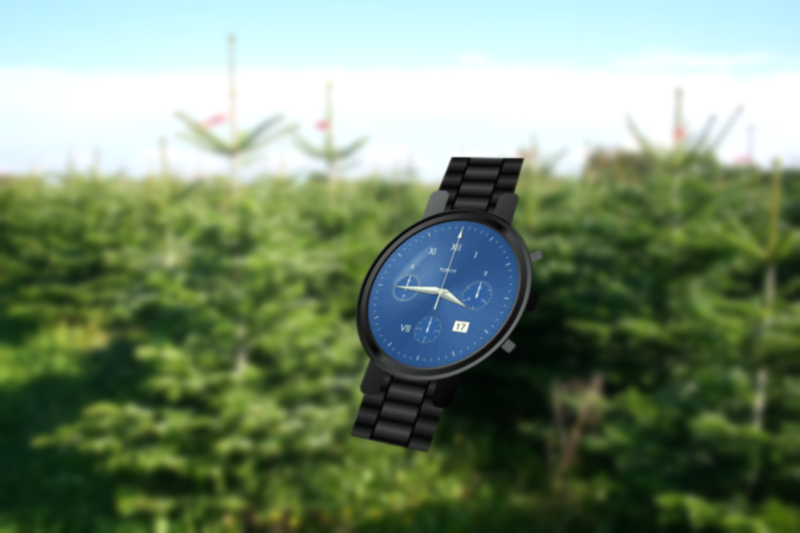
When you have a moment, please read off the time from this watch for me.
3:45
